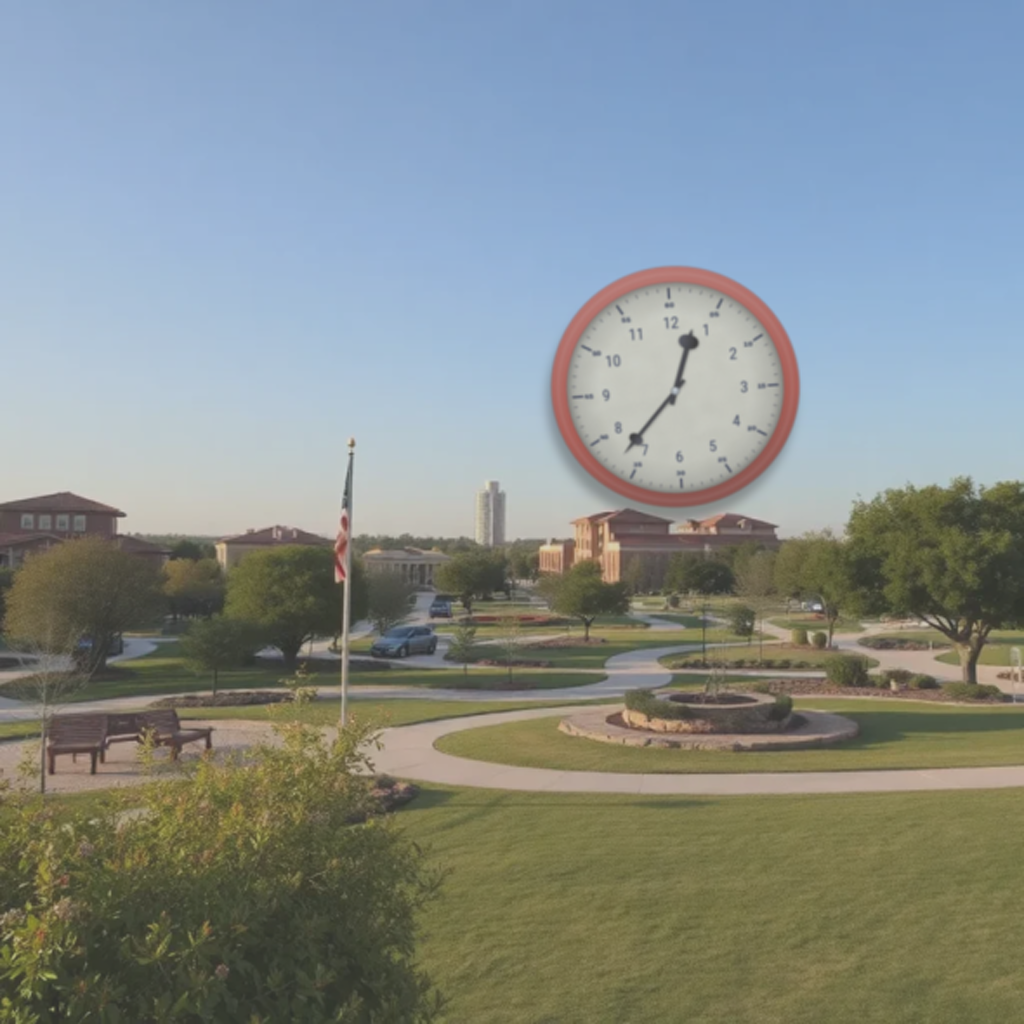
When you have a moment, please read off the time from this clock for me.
12:37
